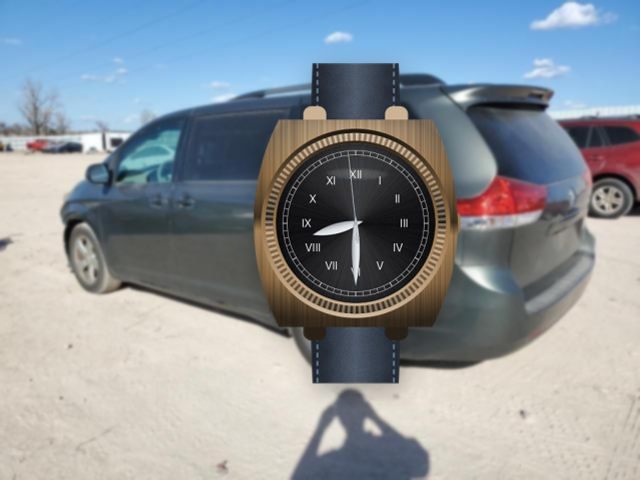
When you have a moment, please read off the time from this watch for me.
8:29:59
